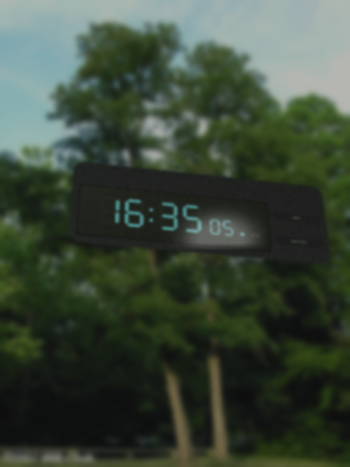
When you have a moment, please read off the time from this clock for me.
16:35:05
